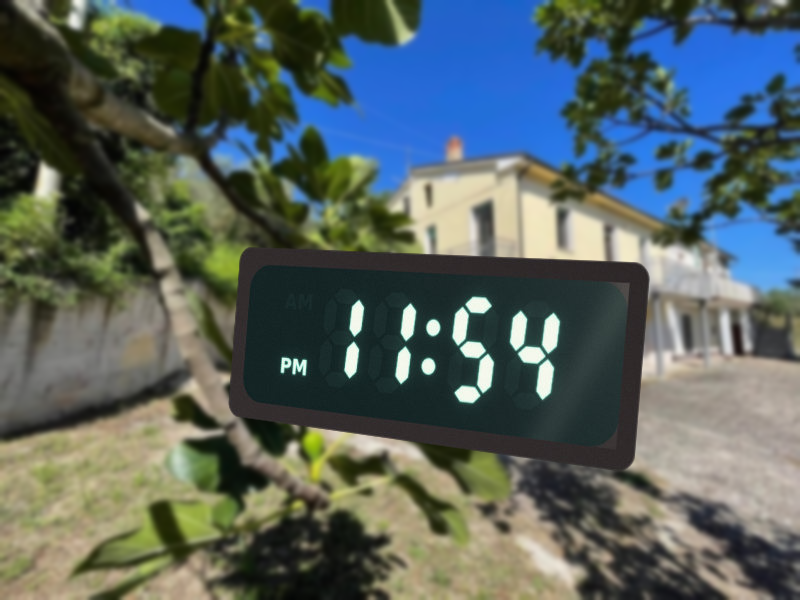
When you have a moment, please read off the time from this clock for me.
11:54
